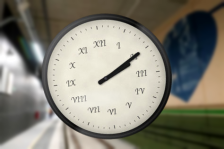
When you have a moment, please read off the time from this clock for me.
2:10
